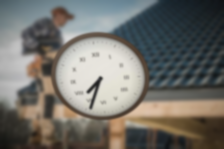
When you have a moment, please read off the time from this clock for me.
7:34
